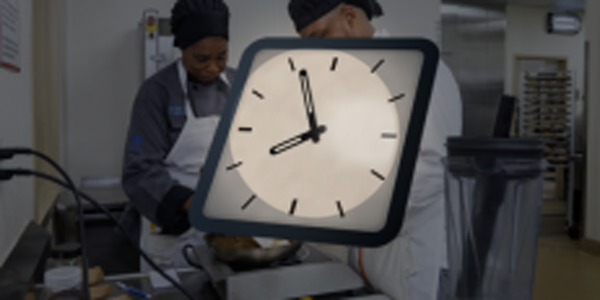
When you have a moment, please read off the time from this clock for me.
7:56
